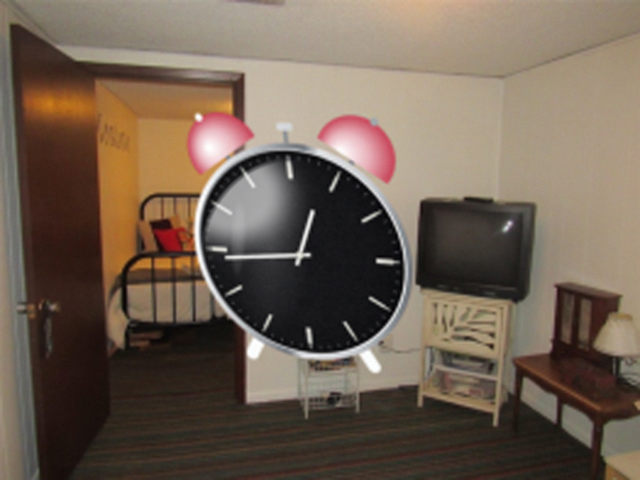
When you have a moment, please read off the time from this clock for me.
12:44
